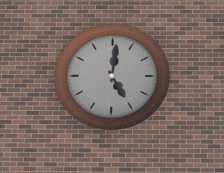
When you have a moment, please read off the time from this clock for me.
5:01
